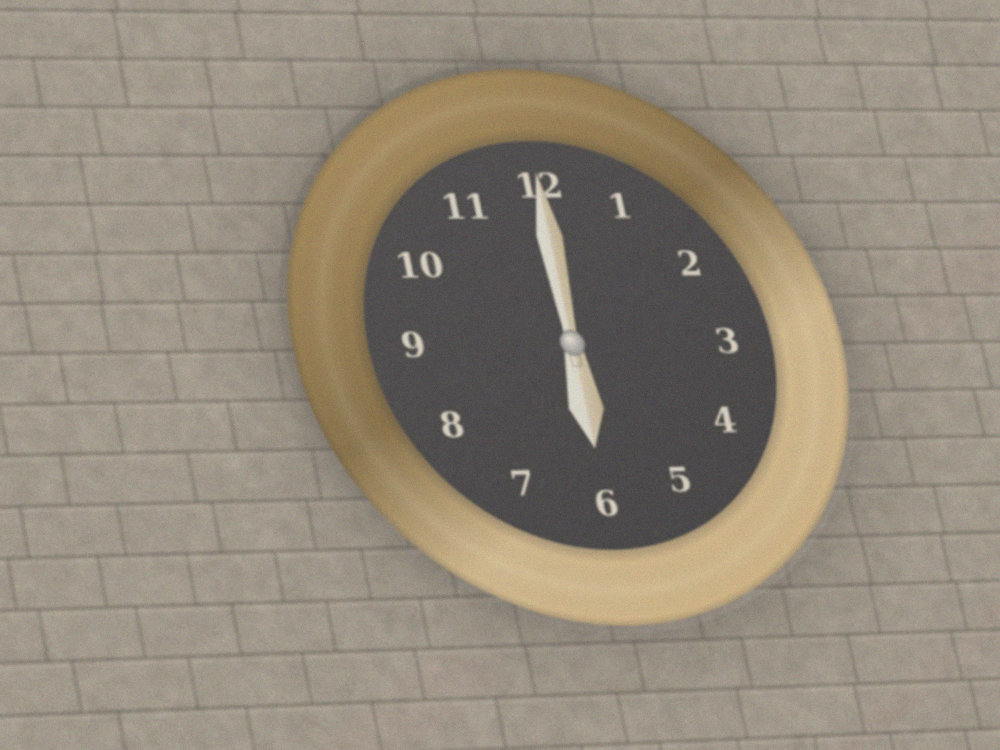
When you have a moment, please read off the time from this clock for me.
6:00
